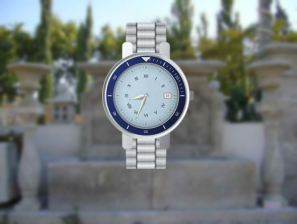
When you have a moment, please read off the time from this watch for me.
8:34
